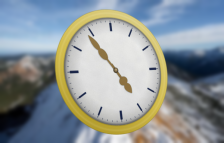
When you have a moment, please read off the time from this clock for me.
4:54
